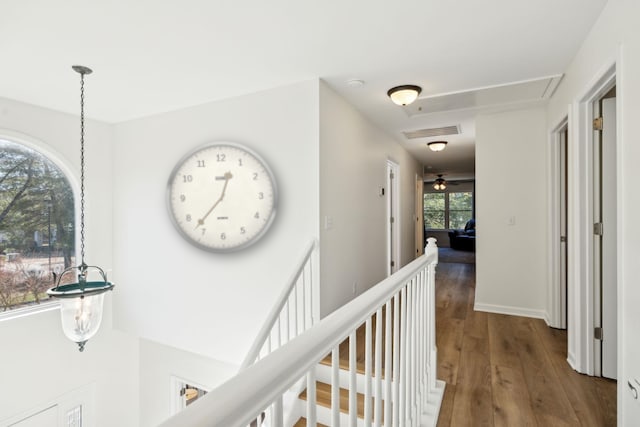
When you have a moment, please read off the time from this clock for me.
12:37
